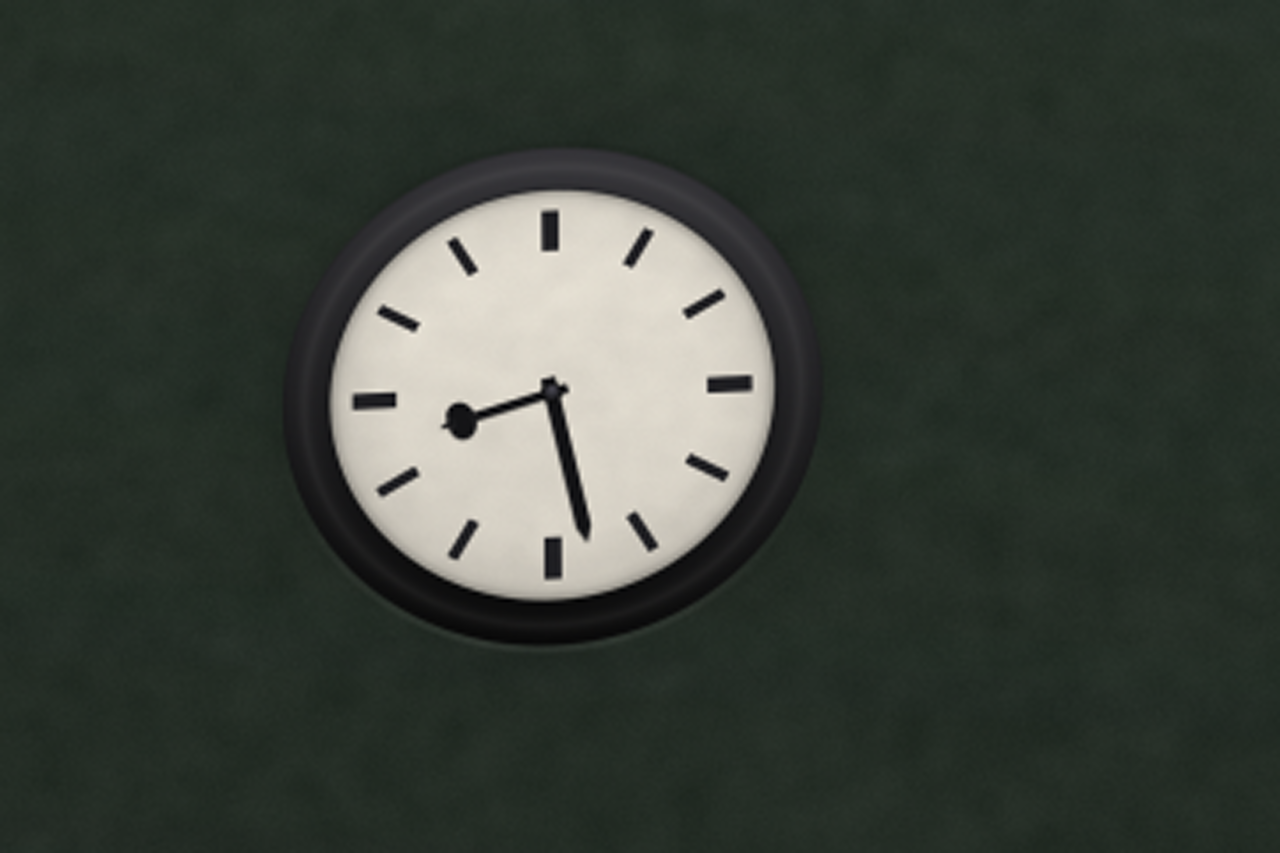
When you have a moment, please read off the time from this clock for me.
8:28
